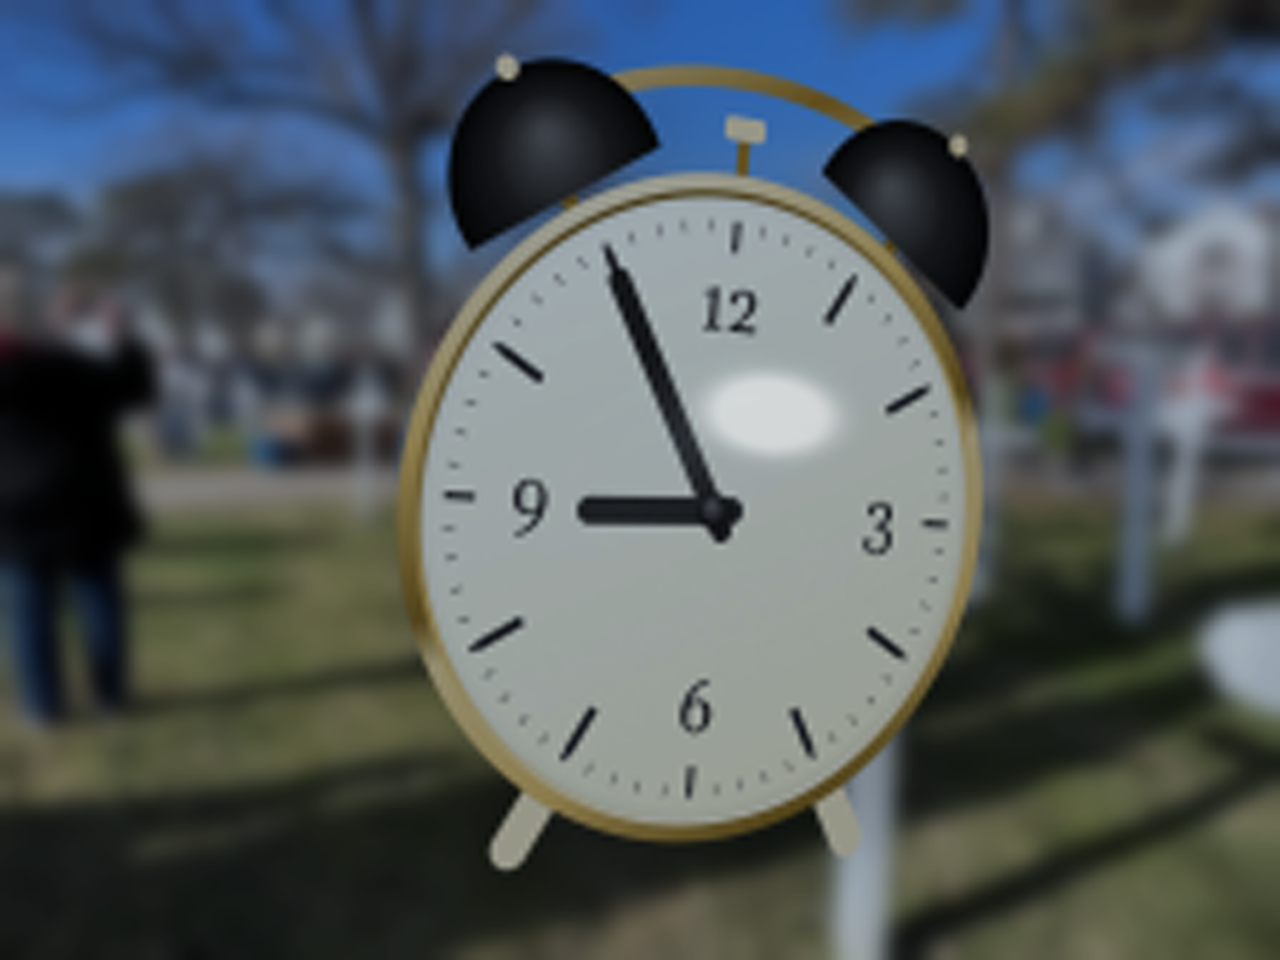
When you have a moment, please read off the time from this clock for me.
8:55
